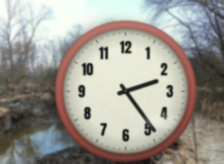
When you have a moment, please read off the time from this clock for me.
2:24
